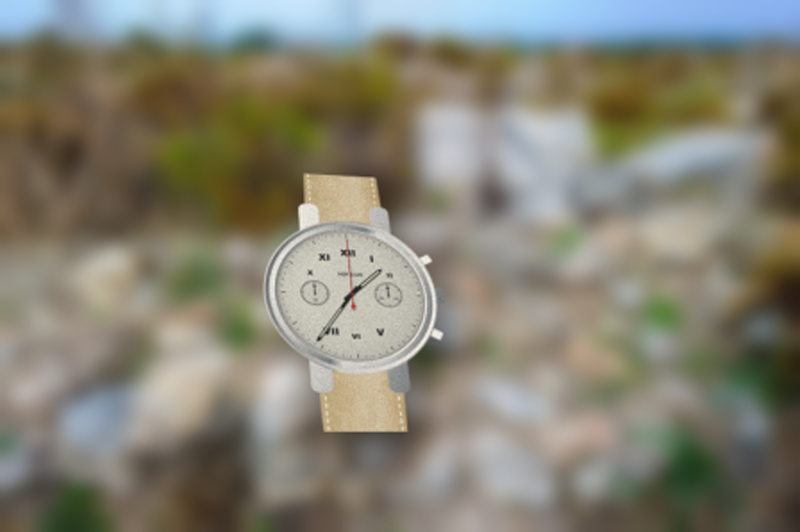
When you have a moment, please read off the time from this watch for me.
1:36
